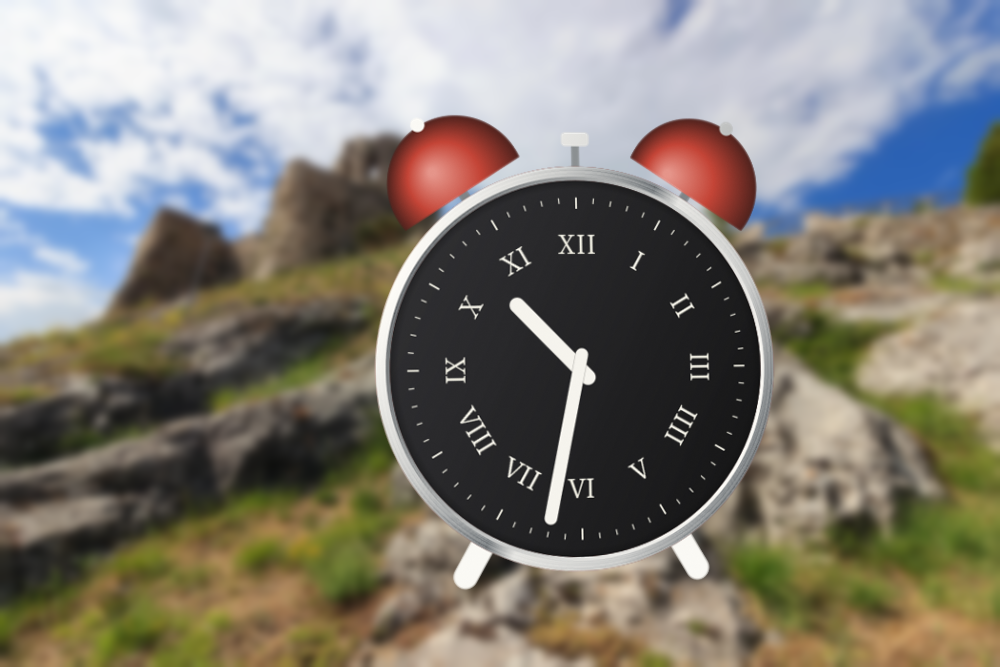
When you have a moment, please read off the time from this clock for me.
10:32
